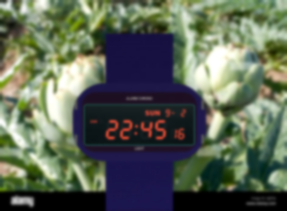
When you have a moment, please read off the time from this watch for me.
22:45
